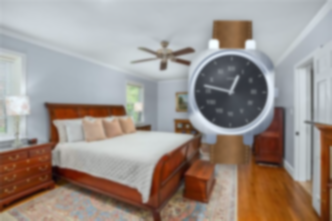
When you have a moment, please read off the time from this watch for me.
12:47
